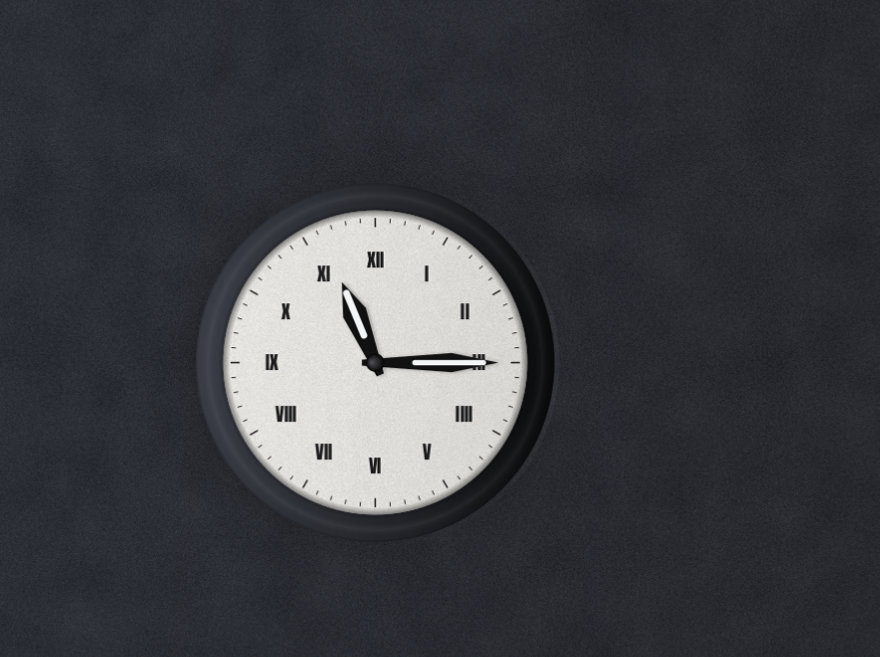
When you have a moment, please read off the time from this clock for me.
11:15
